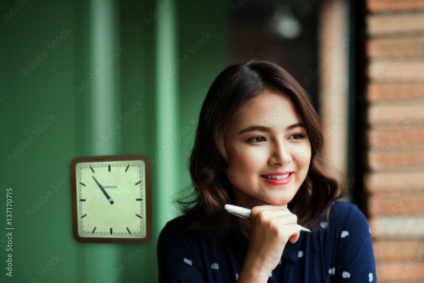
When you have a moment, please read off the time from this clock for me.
10:54
